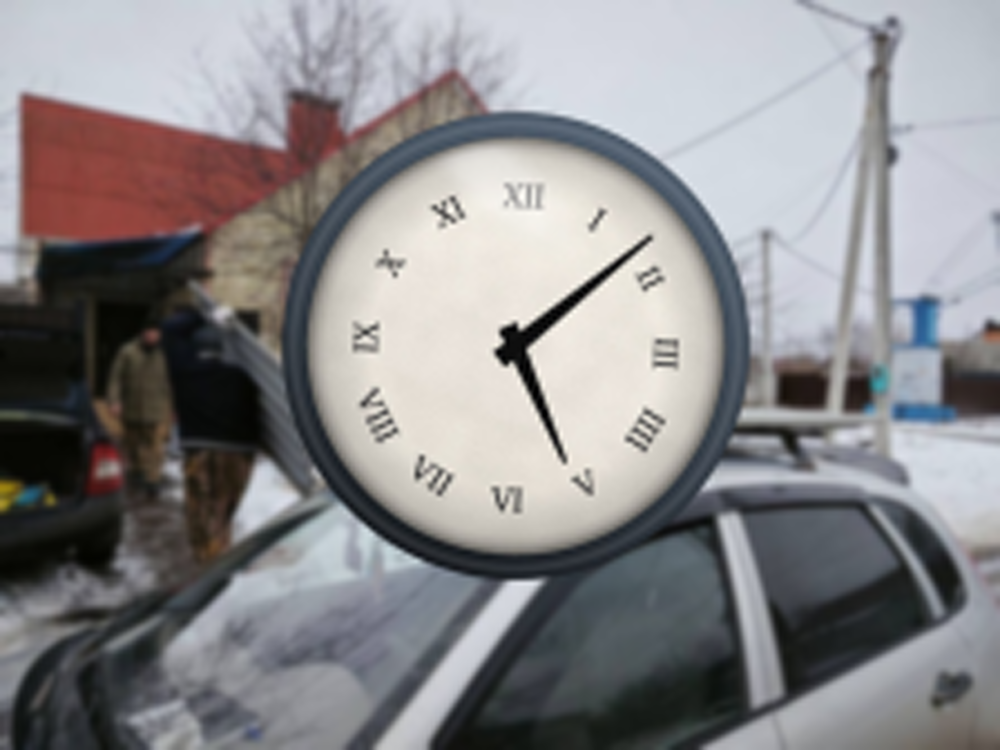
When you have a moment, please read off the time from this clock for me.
5:08
